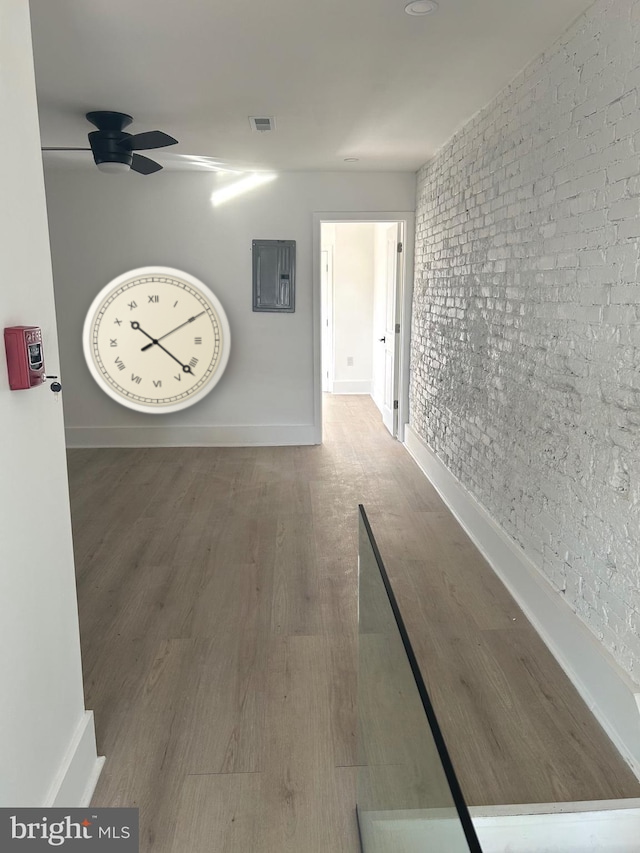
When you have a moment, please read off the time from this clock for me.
10:22:10
